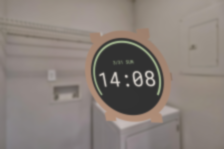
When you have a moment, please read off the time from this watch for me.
14:08
